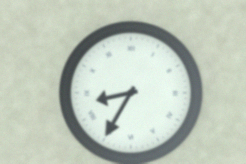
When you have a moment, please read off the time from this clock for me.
8:35
